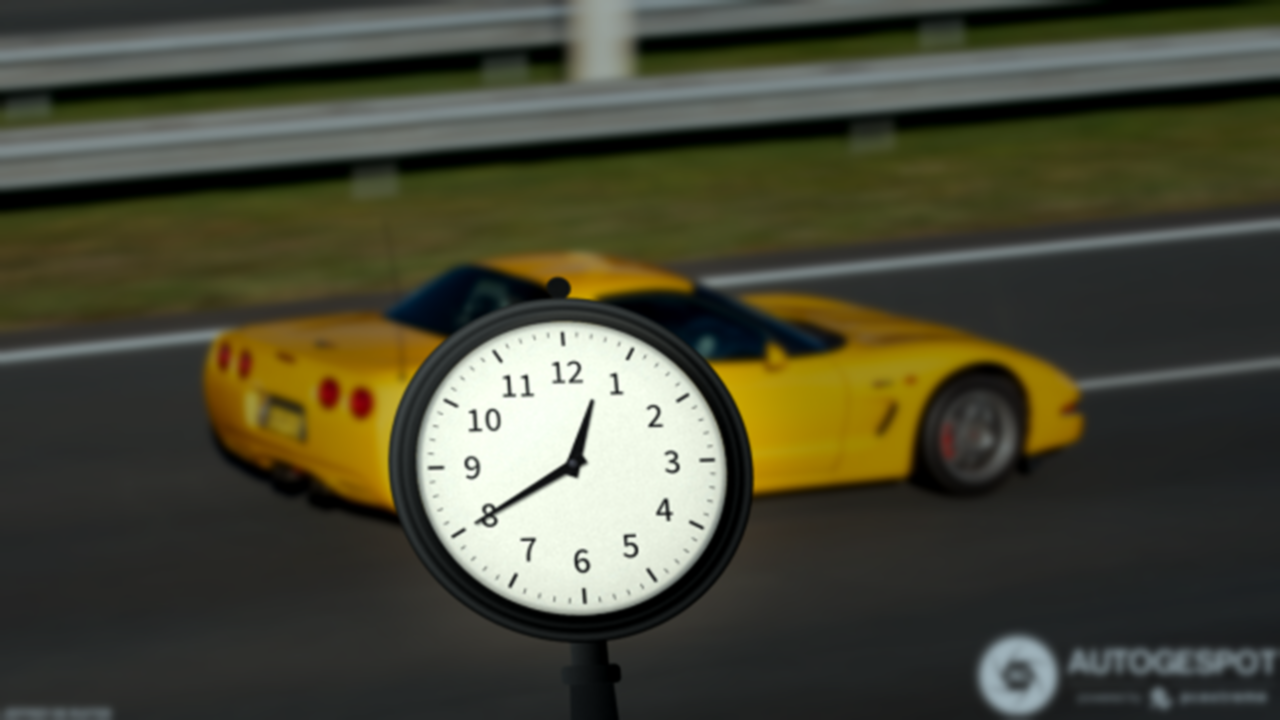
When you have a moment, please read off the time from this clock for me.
12:40
